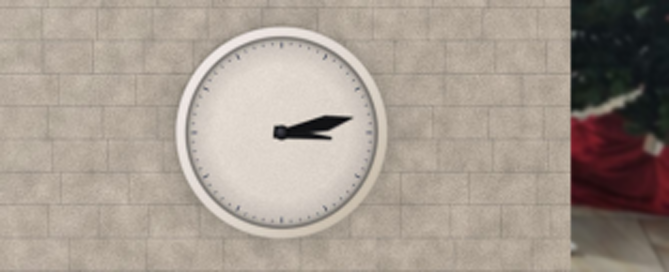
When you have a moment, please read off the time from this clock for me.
3:13
